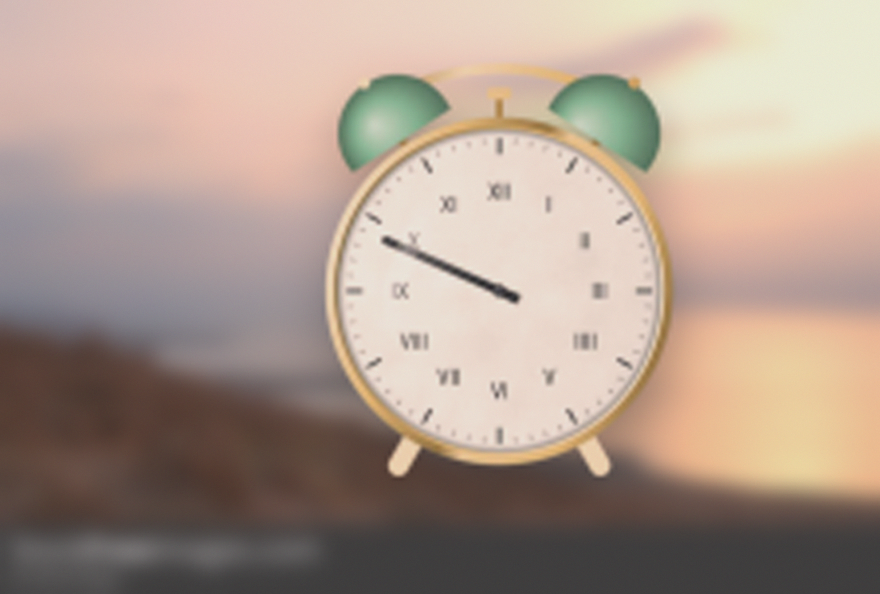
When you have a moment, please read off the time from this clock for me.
9:49
